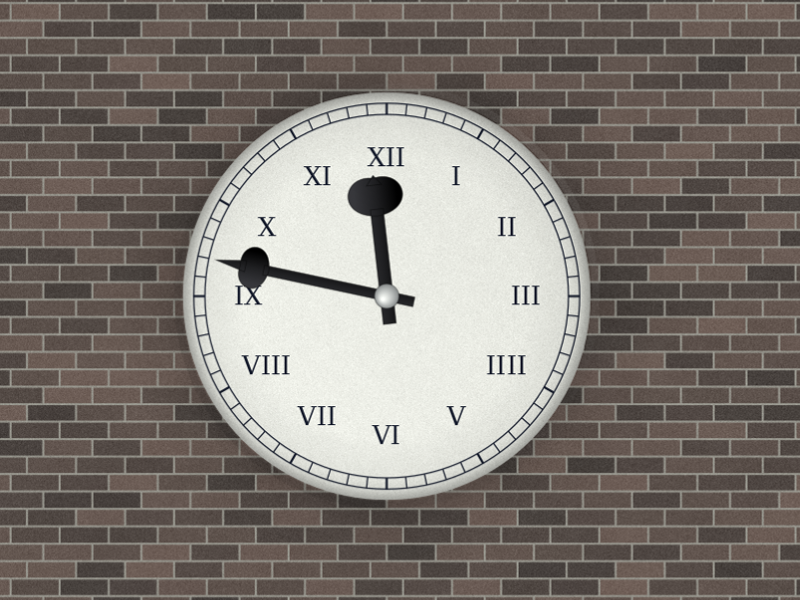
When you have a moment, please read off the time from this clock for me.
11:47
